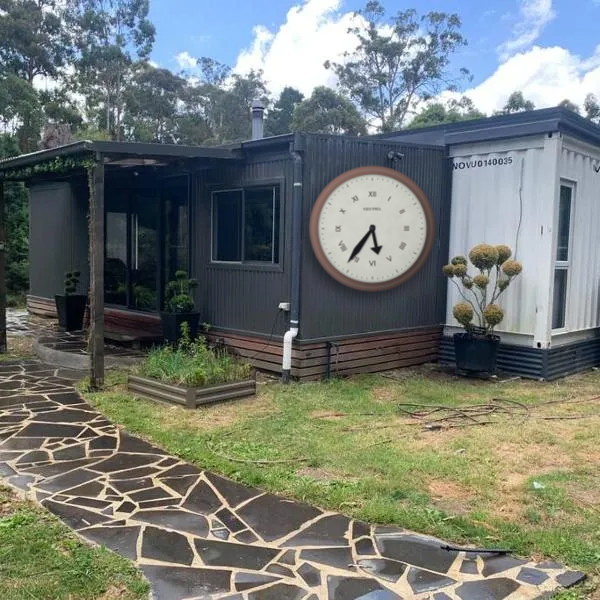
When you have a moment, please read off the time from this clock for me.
5:36
